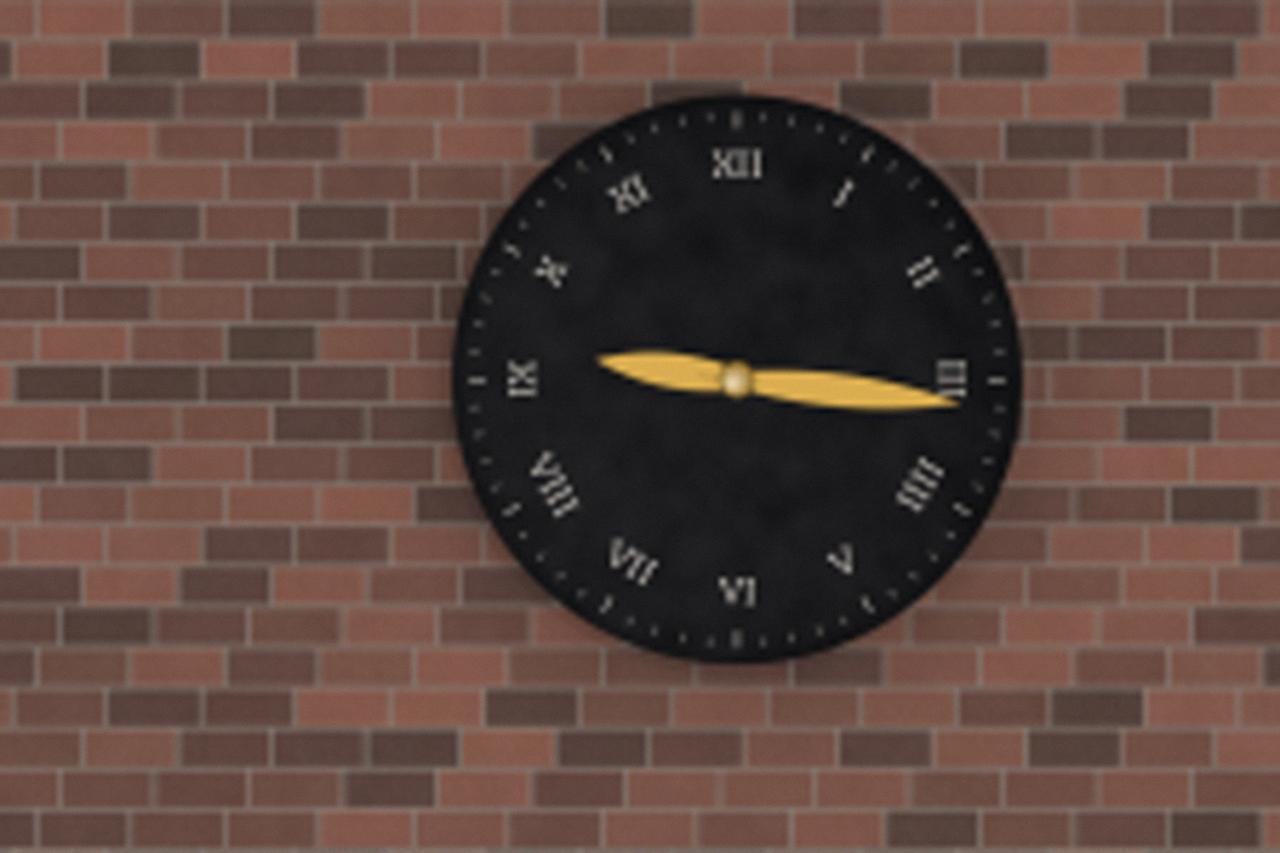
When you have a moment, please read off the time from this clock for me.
9:16
